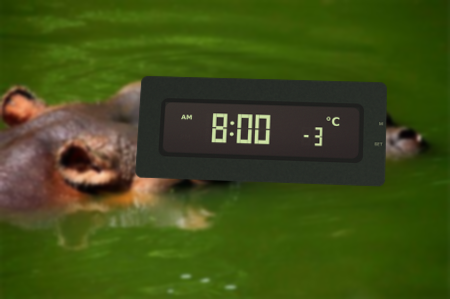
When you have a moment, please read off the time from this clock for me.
8:00
